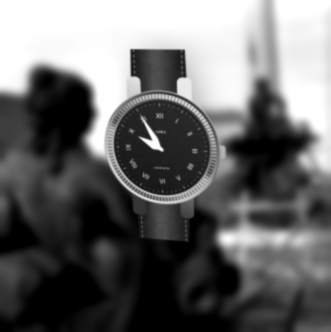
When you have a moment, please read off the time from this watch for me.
9:55
